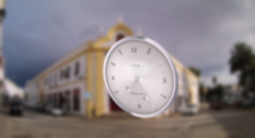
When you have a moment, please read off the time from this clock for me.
7:26
